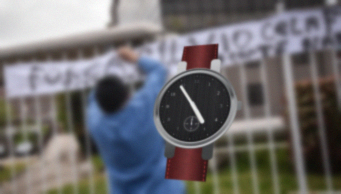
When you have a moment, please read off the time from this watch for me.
4:54
